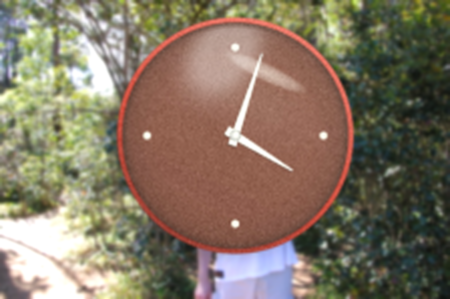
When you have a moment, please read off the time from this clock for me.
4:03
